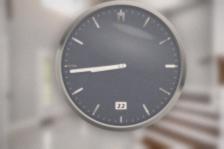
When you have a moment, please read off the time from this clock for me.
8:44
